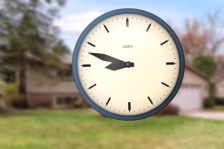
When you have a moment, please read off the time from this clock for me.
8:48
